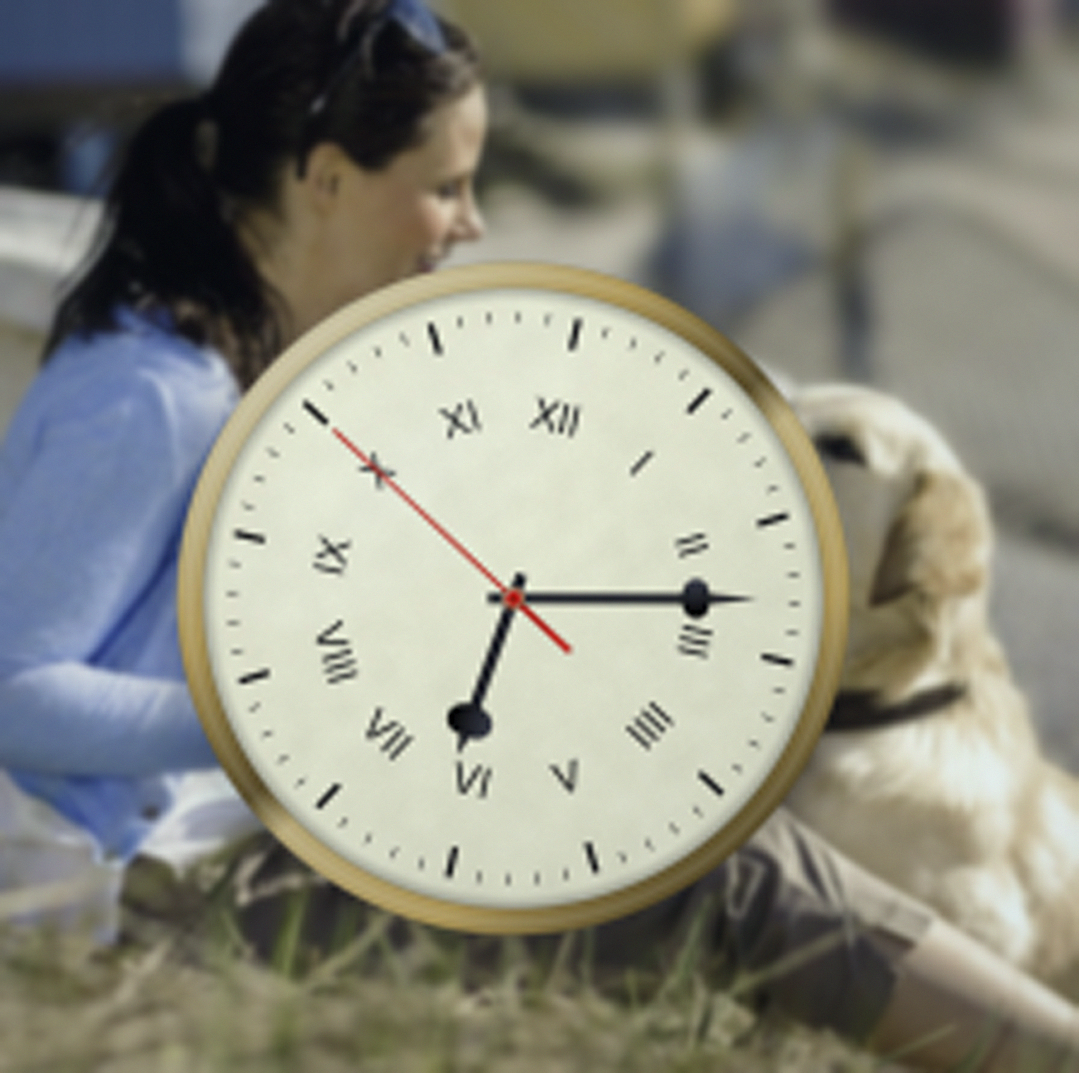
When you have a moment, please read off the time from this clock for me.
6:12:50
